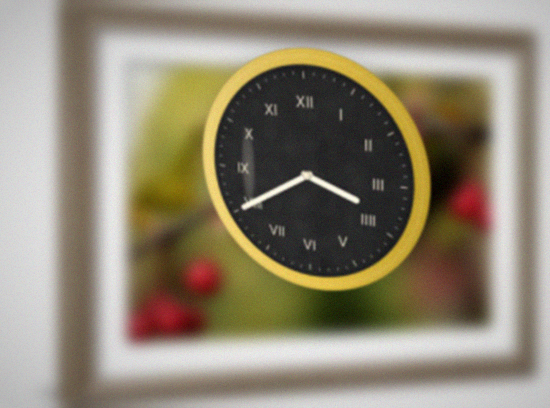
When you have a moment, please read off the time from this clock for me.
3:40
